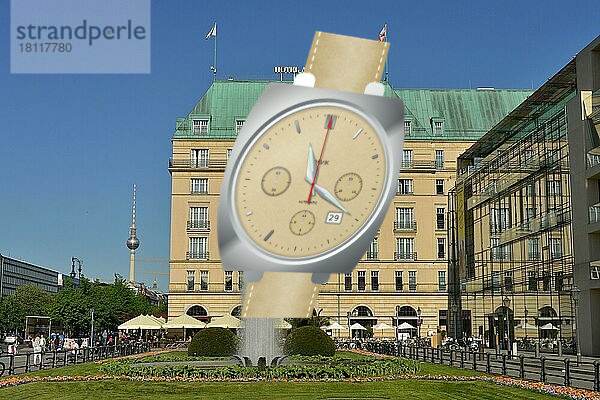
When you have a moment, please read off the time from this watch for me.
11:20
